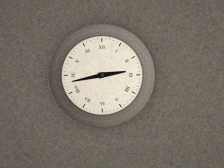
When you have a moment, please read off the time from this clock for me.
2:43
